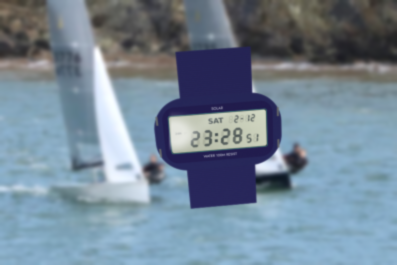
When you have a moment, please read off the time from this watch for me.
23:28:51
